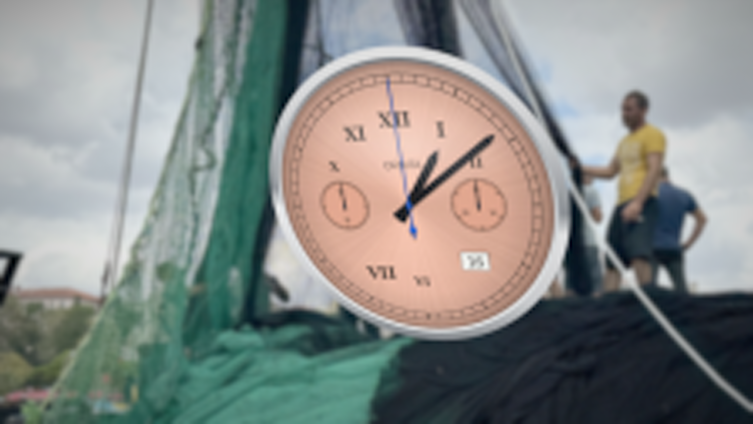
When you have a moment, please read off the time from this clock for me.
1:09
